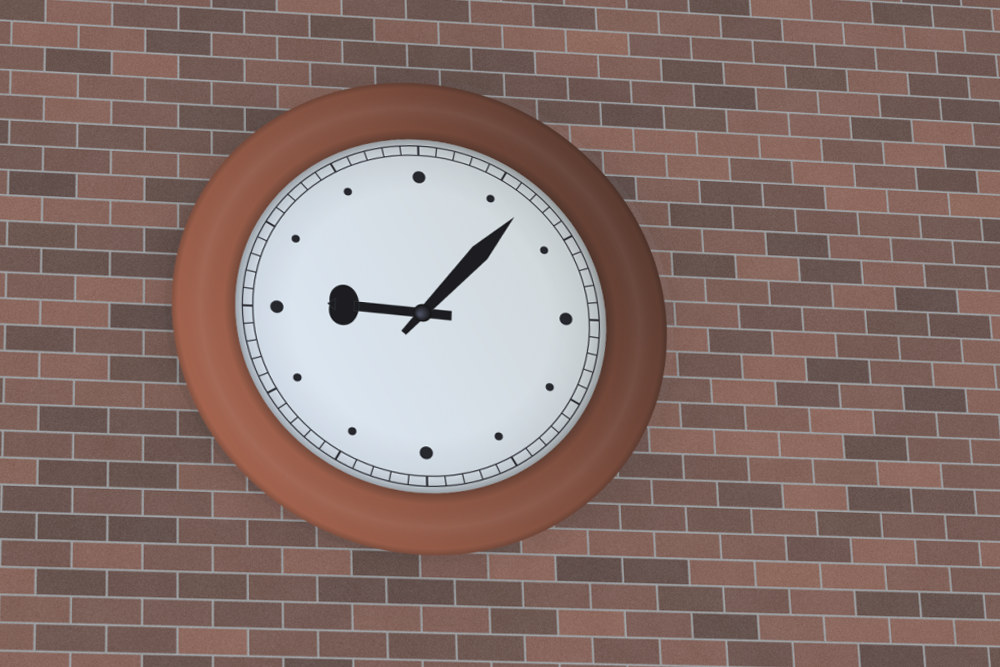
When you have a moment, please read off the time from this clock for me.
9:07
